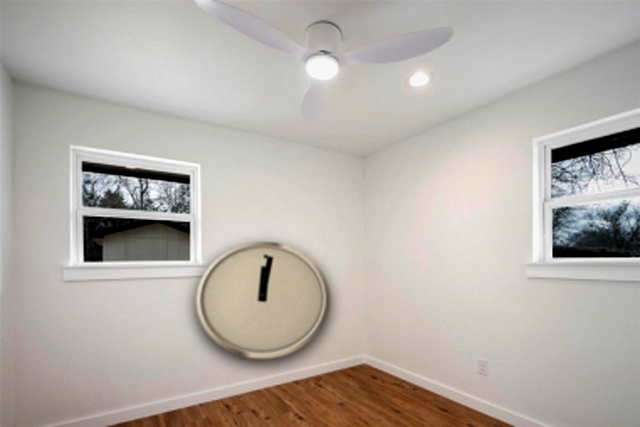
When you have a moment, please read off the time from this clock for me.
12:01
